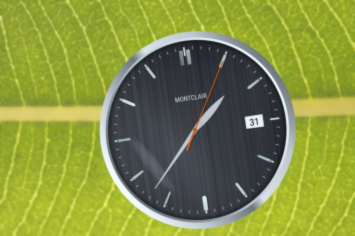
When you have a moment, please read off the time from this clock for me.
1:37:05
